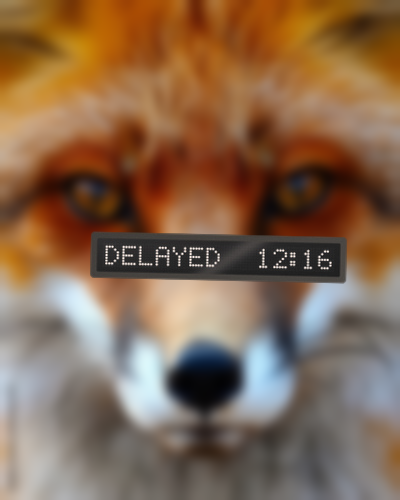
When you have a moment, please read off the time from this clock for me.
12:16
